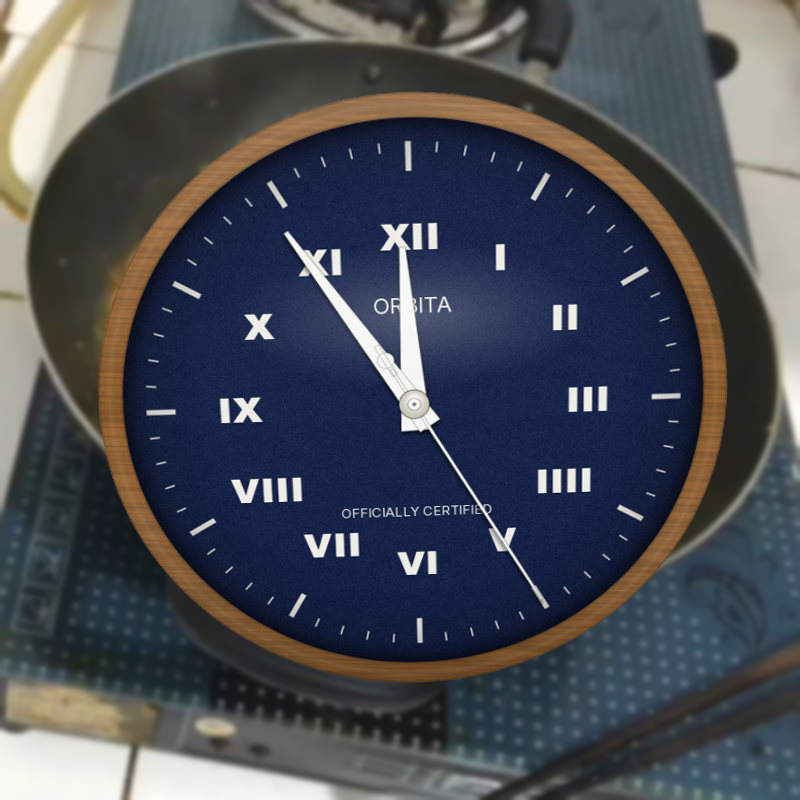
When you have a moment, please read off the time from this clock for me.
11:54:25
